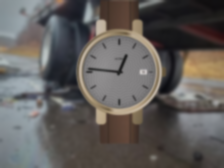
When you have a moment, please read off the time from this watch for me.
12:46
